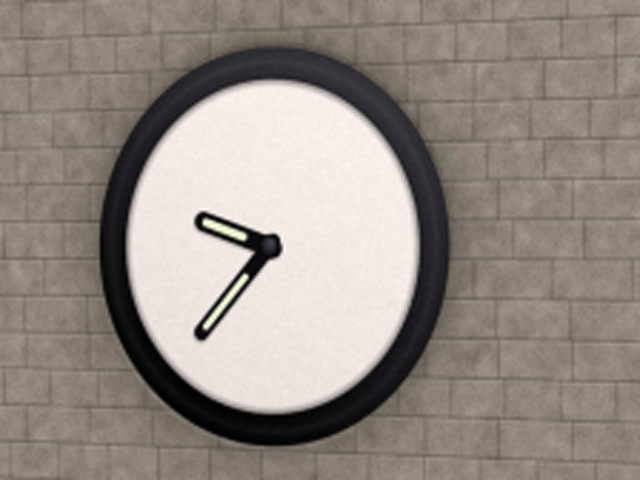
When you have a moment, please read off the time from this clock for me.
9:37
